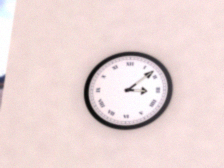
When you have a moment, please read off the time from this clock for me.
3:08
